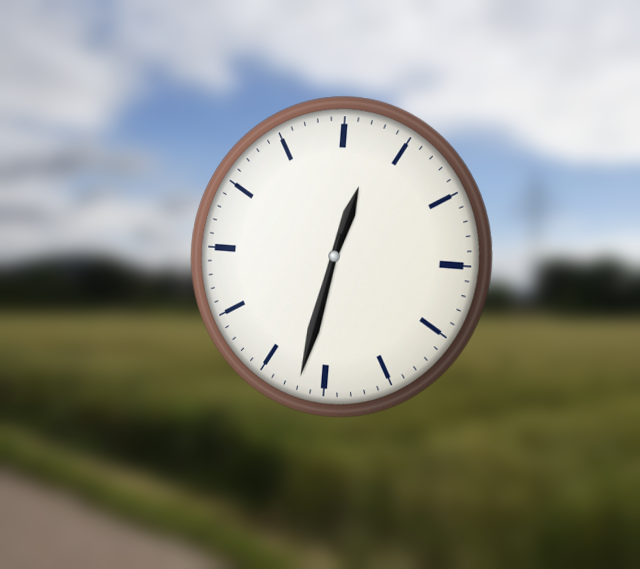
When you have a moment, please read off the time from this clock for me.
12:32
